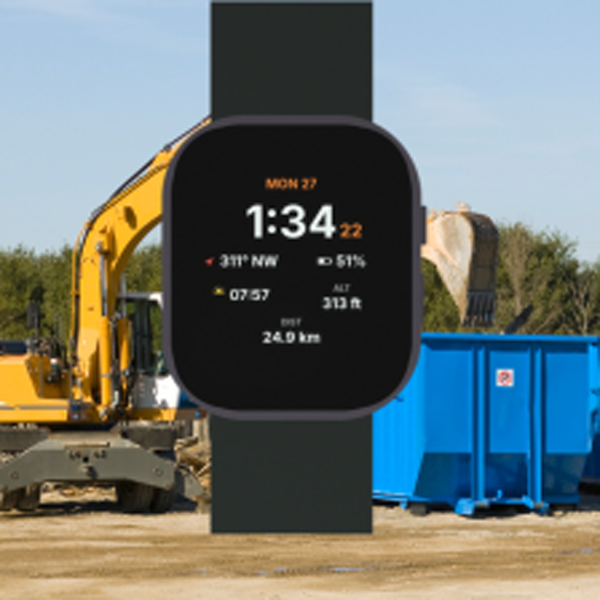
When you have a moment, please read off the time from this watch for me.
1:34
